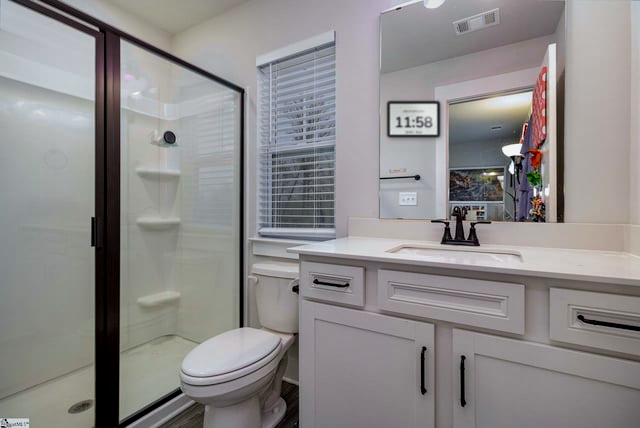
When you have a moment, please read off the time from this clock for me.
11:58
